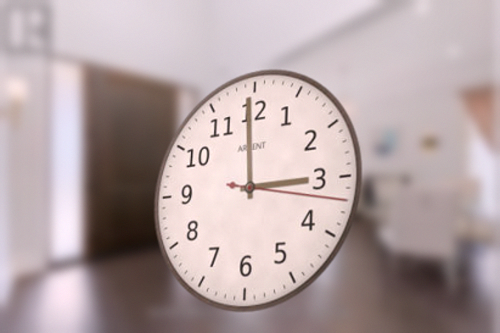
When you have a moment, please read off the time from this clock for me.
2:59:17
